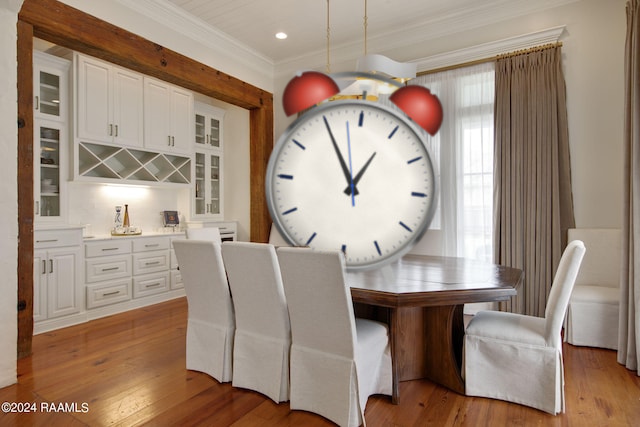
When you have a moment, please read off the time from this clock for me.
12:54:58
